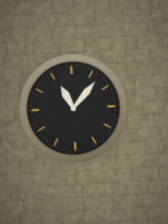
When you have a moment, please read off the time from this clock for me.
11:07
